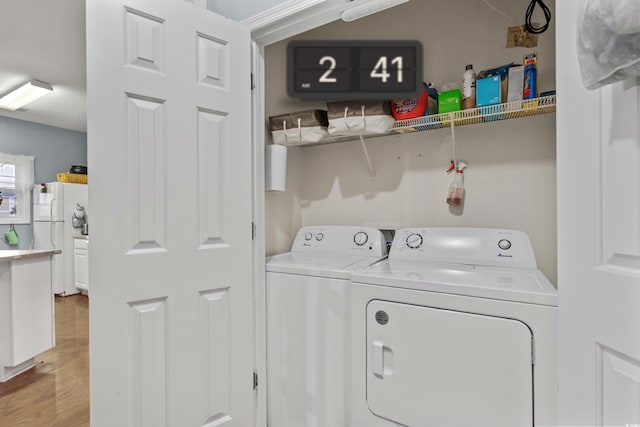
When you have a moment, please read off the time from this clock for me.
2:41
